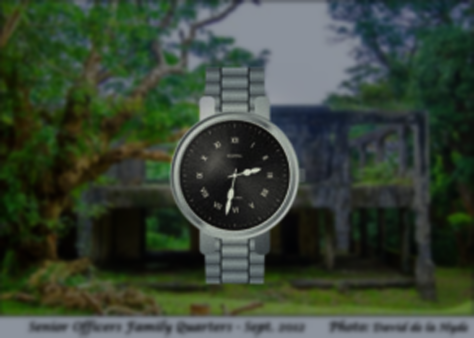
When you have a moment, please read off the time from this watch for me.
2:32
